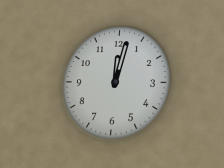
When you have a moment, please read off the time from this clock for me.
12:02
